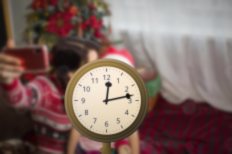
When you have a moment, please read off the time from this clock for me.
12:13
